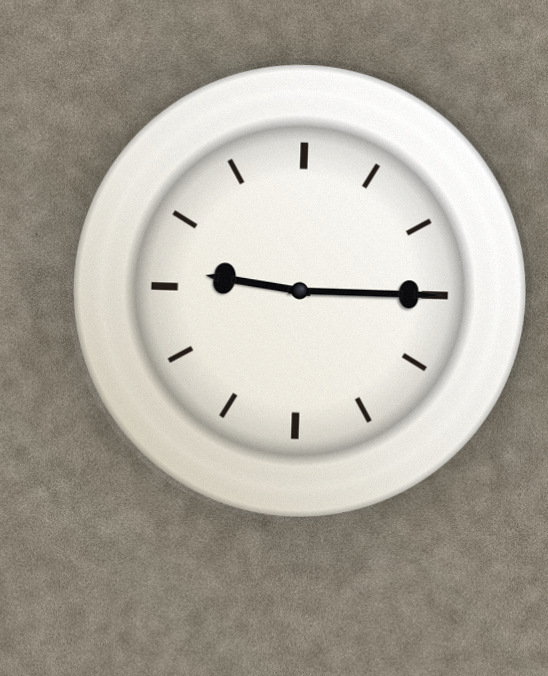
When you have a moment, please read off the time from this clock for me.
9:15
